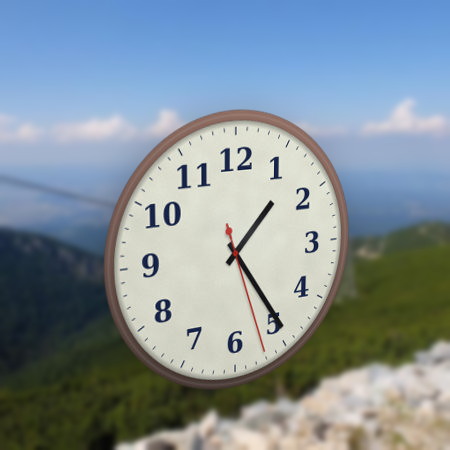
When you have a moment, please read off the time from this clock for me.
1:24:27
